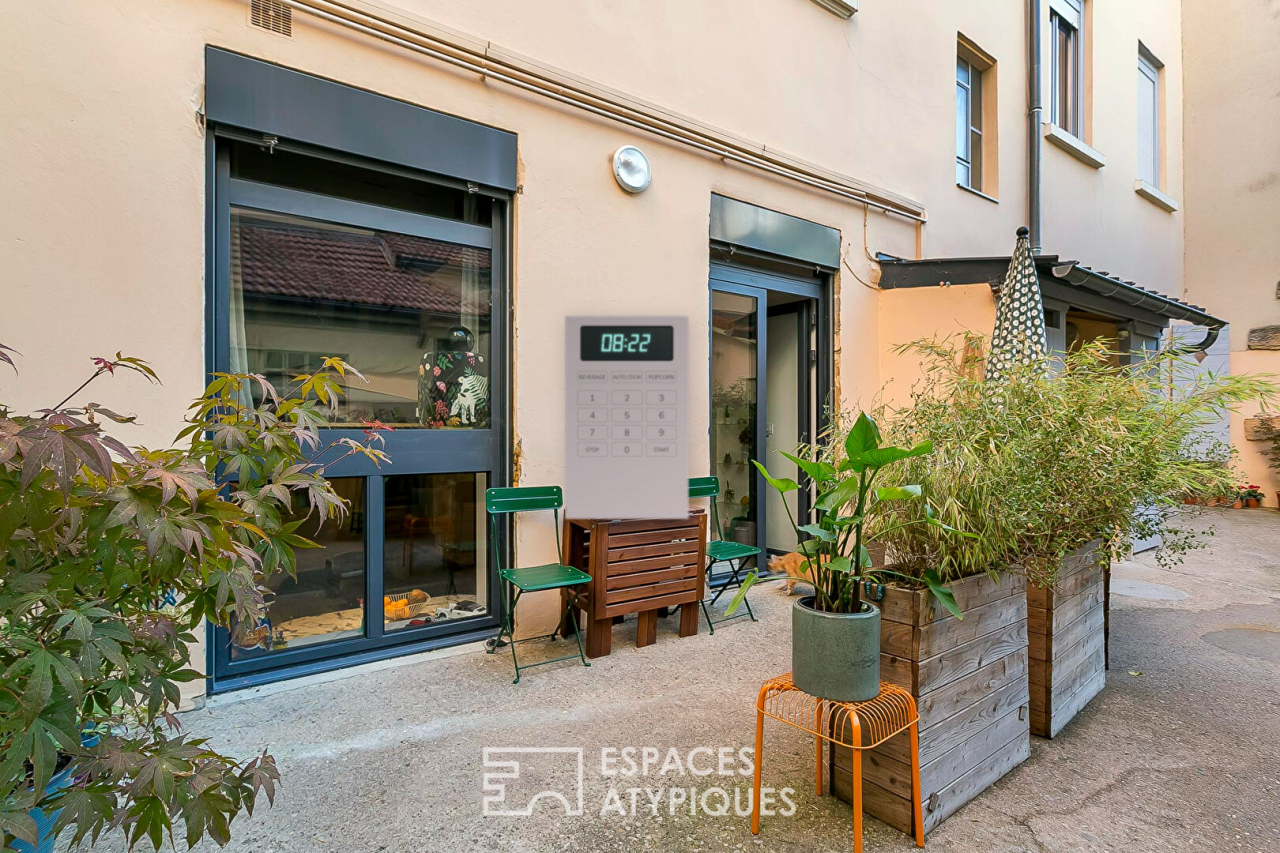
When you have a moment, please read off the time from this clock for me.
8:22
